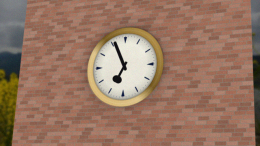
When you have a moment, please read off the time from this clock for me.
6:56
